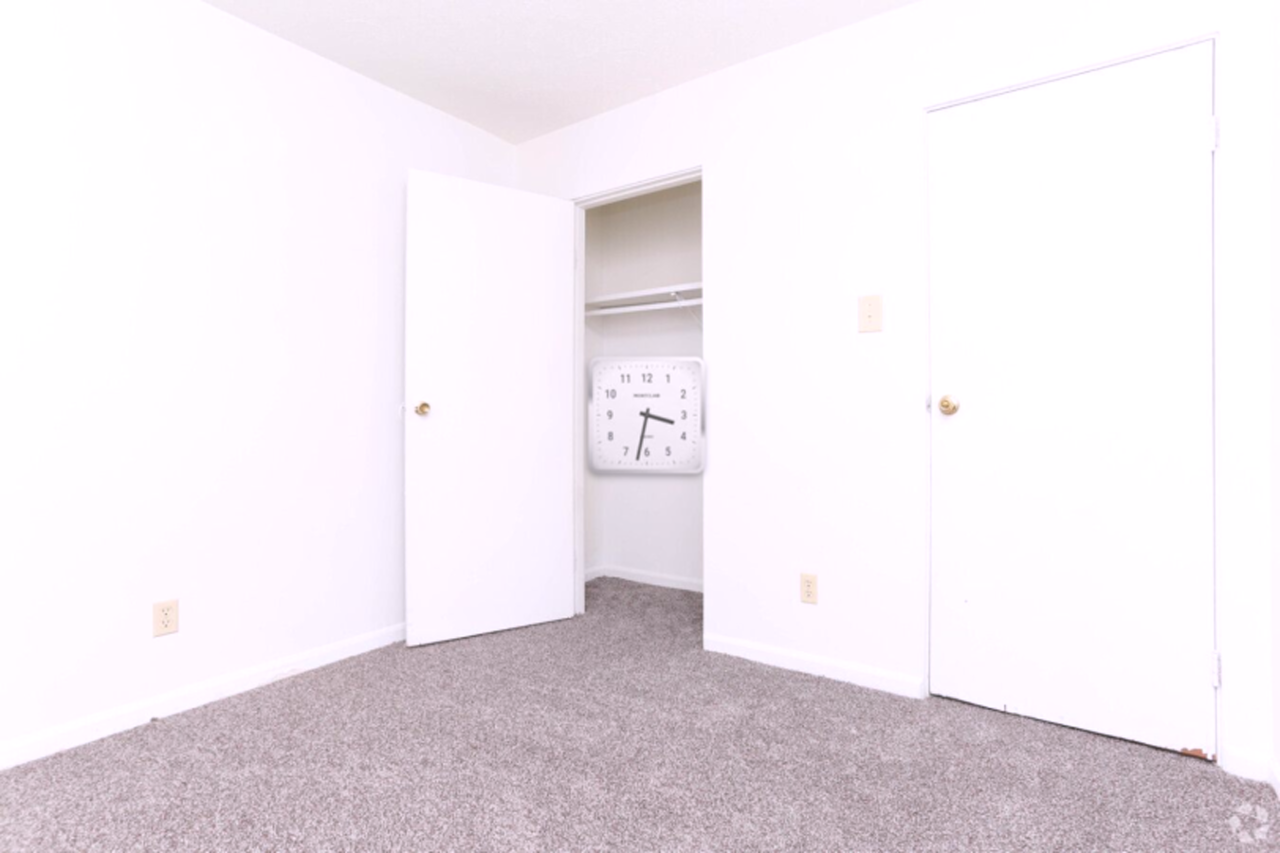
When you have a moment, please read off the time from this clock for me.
3:32
